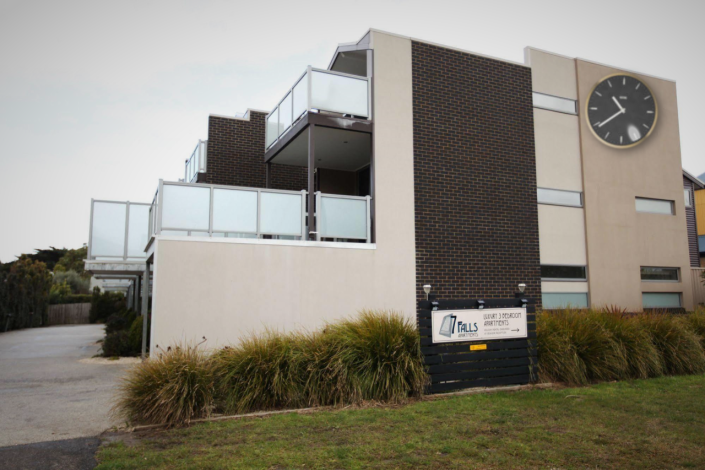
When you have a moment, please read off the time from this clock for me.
10:39
